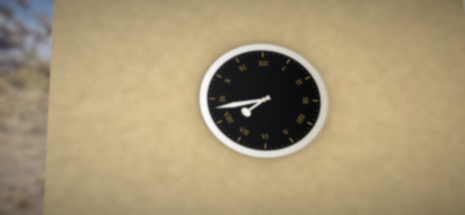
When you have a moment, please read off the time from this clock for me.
7:43
